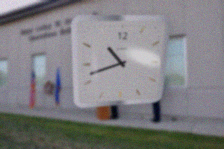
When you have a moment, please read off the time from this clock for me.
10:42
